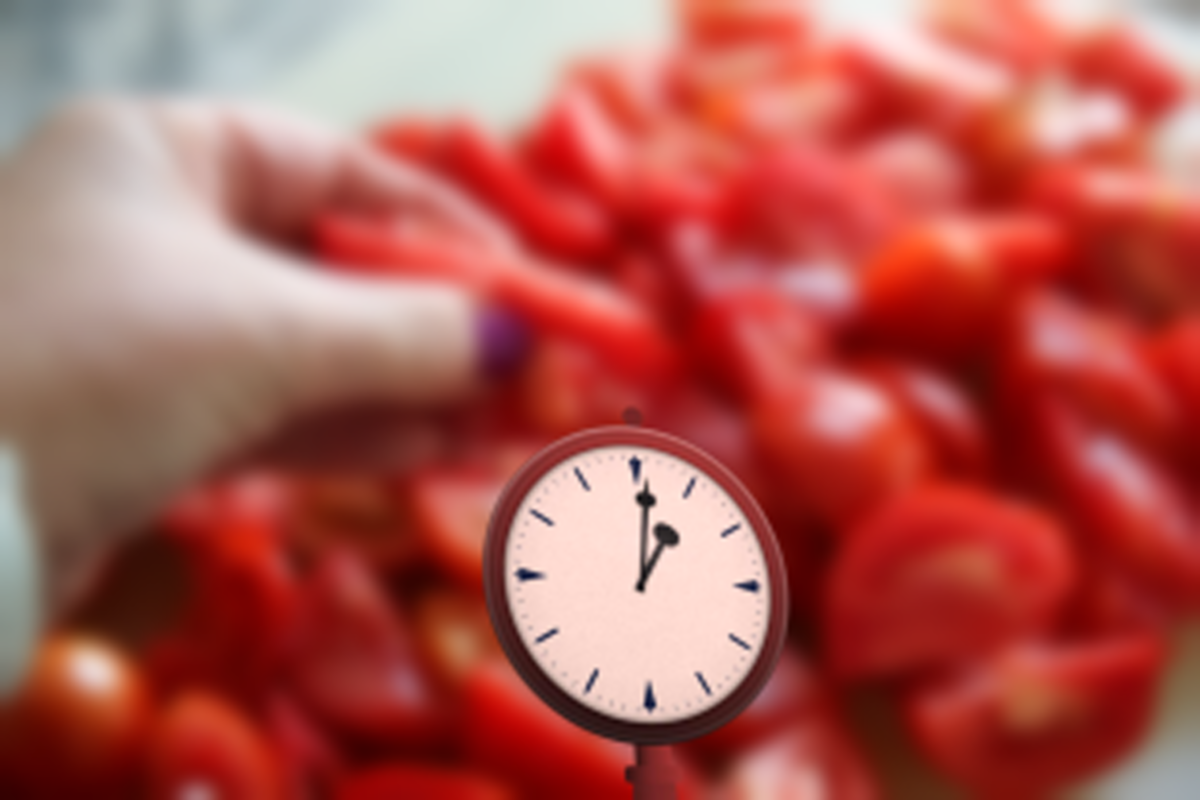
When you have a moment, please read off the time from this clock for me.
1:01
